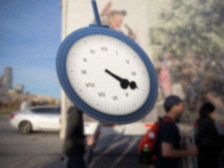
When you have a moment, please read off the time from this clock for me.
4:20
